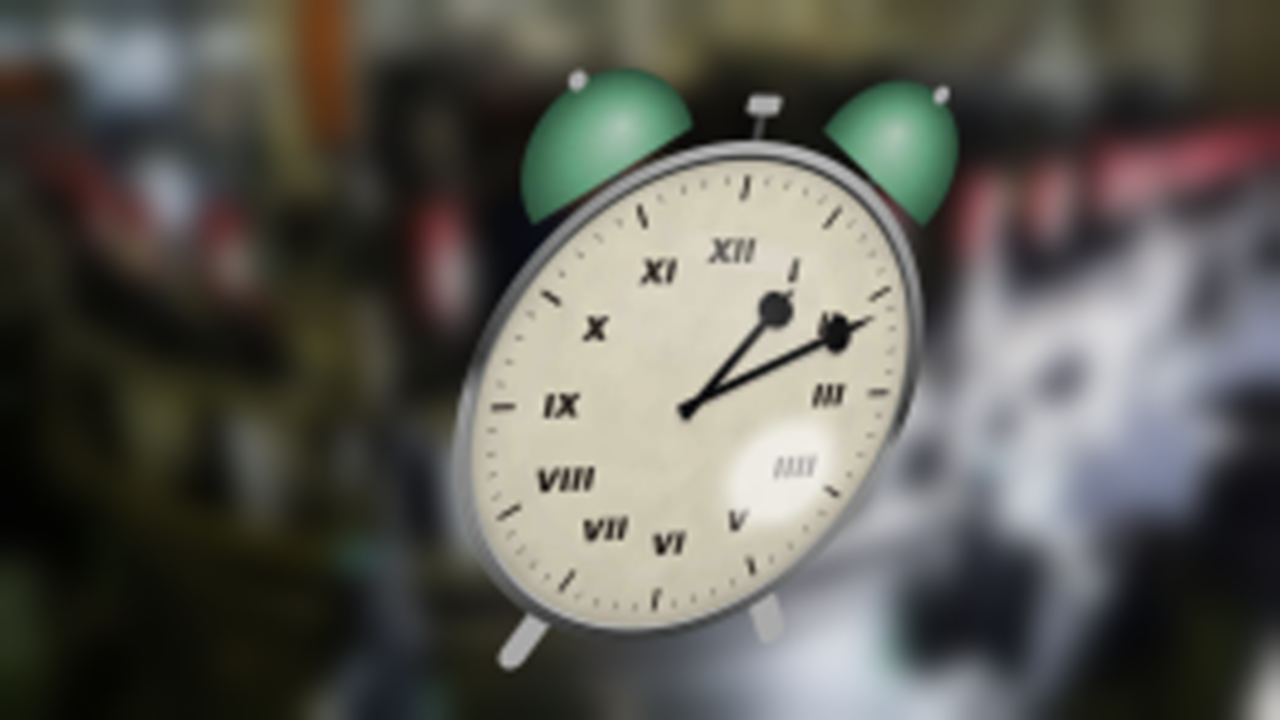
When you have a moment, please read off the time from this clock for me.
1:11
